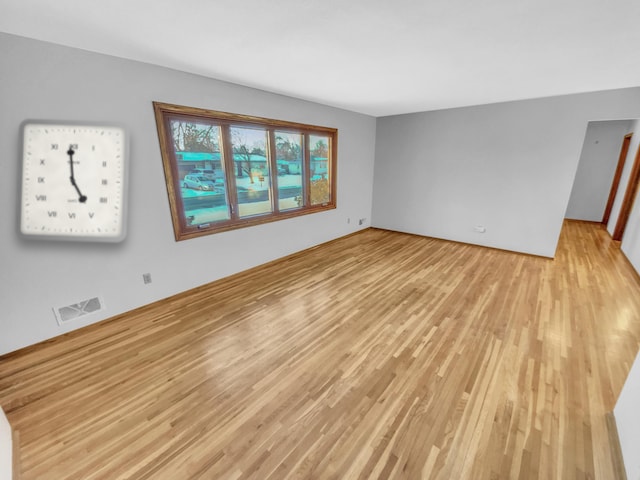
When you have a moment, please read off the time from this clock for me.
4:59
